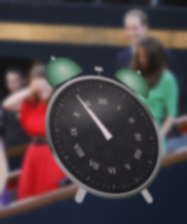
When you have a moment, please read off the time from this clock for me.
10:54
